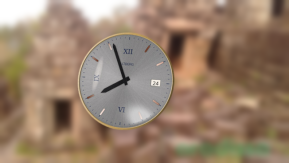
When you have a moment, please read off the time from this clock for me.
7:56
